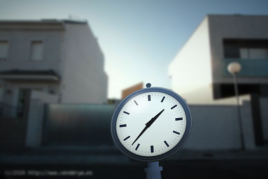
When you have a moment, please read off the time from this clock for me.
1:37
